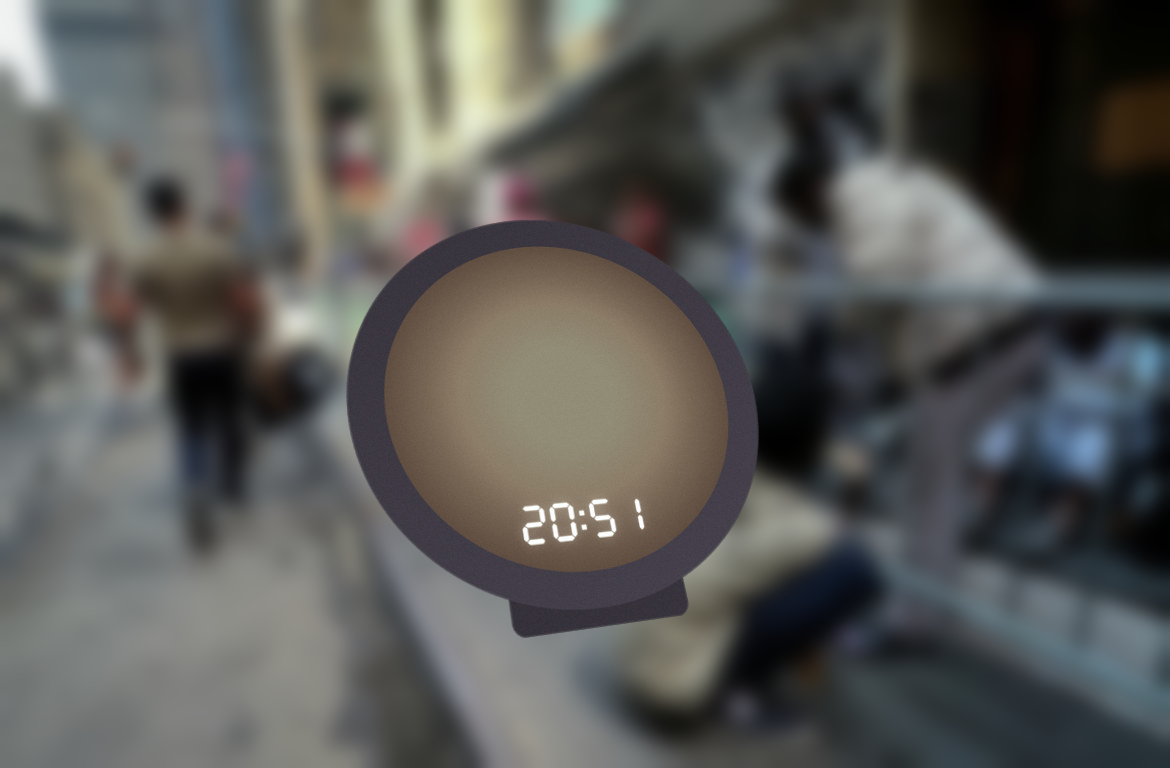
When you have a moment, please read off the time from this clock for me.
20:51
